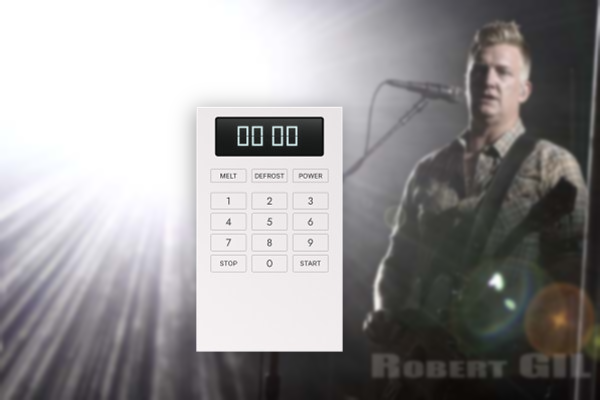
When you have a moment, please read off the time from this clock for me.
0:00
